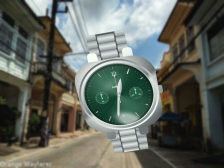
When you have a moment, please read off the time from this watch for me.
12:32
